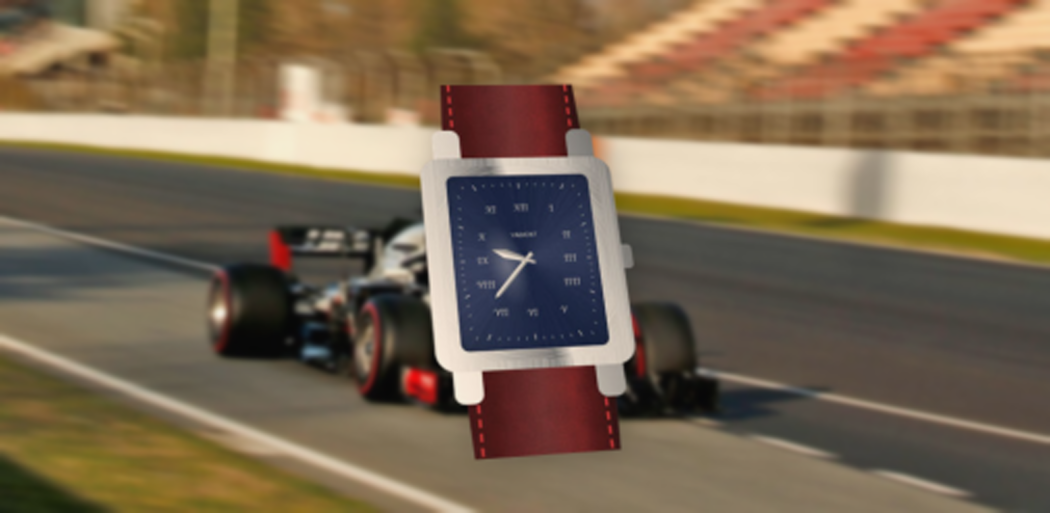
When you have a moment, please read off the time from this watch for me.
9:37
